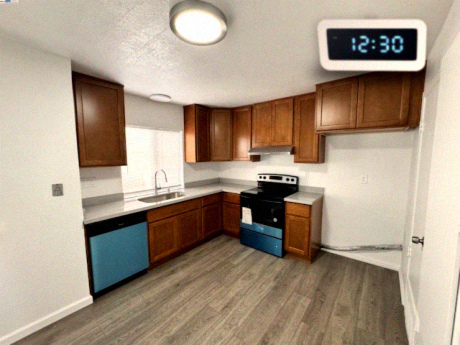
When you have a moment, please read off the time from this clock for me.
12:30
